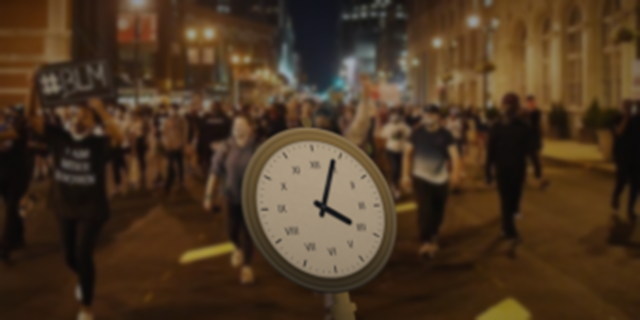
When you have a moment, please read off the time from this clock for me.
4:04
